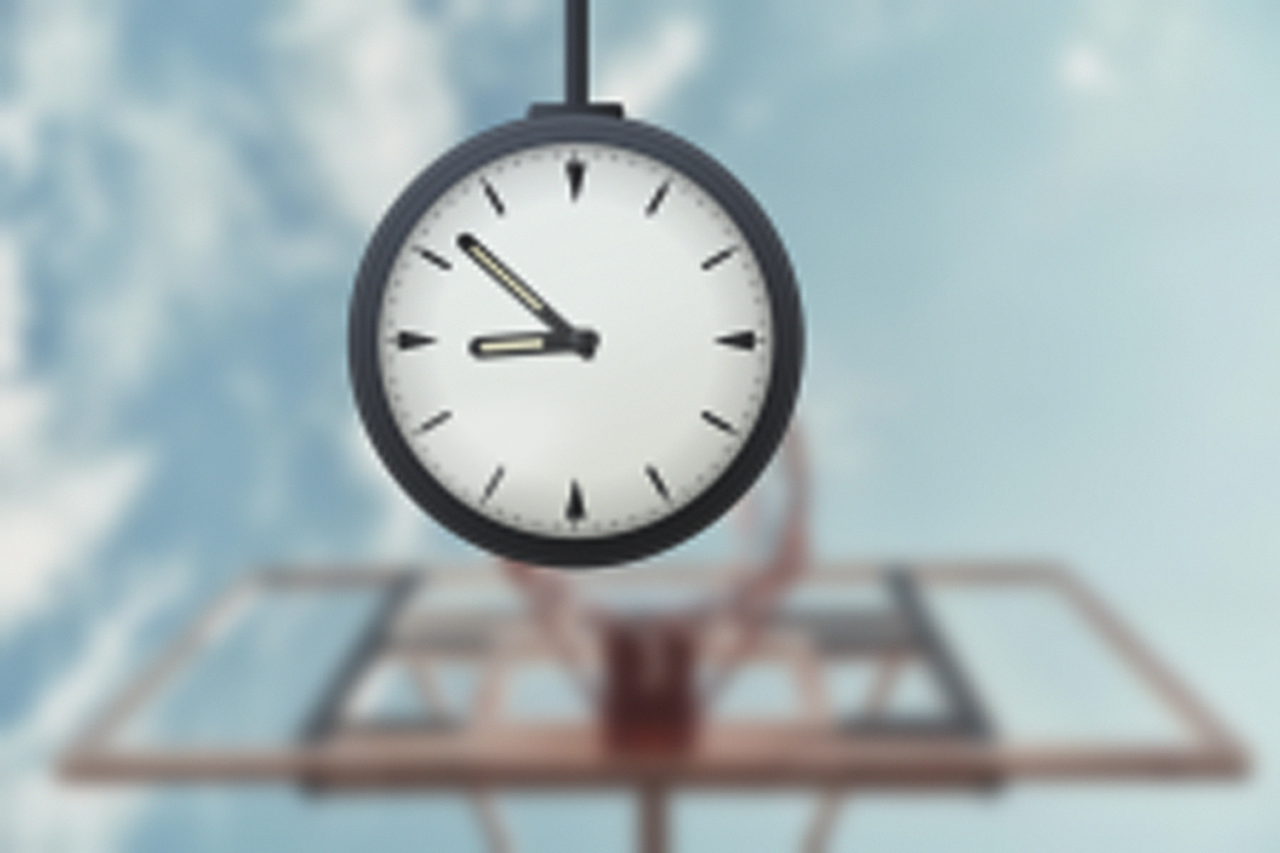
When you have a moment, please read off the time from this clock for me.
8:52
